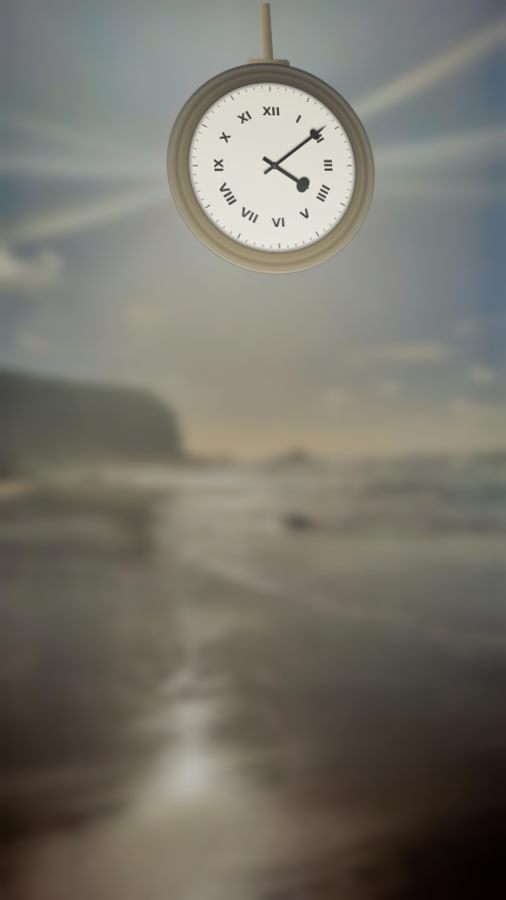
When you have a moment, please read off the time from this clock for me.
4:09
